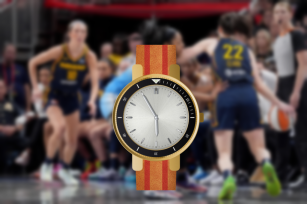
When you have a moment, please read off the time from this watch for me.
5:55
